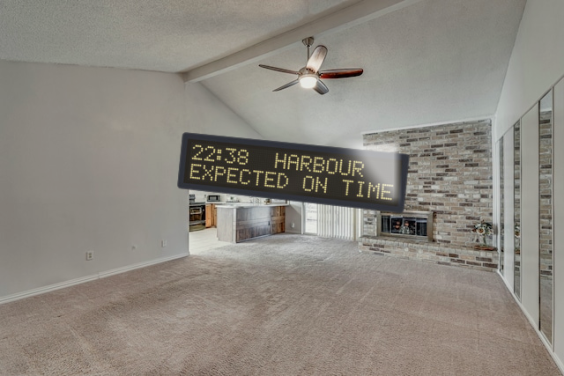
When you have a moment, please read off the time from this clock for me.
22:38
